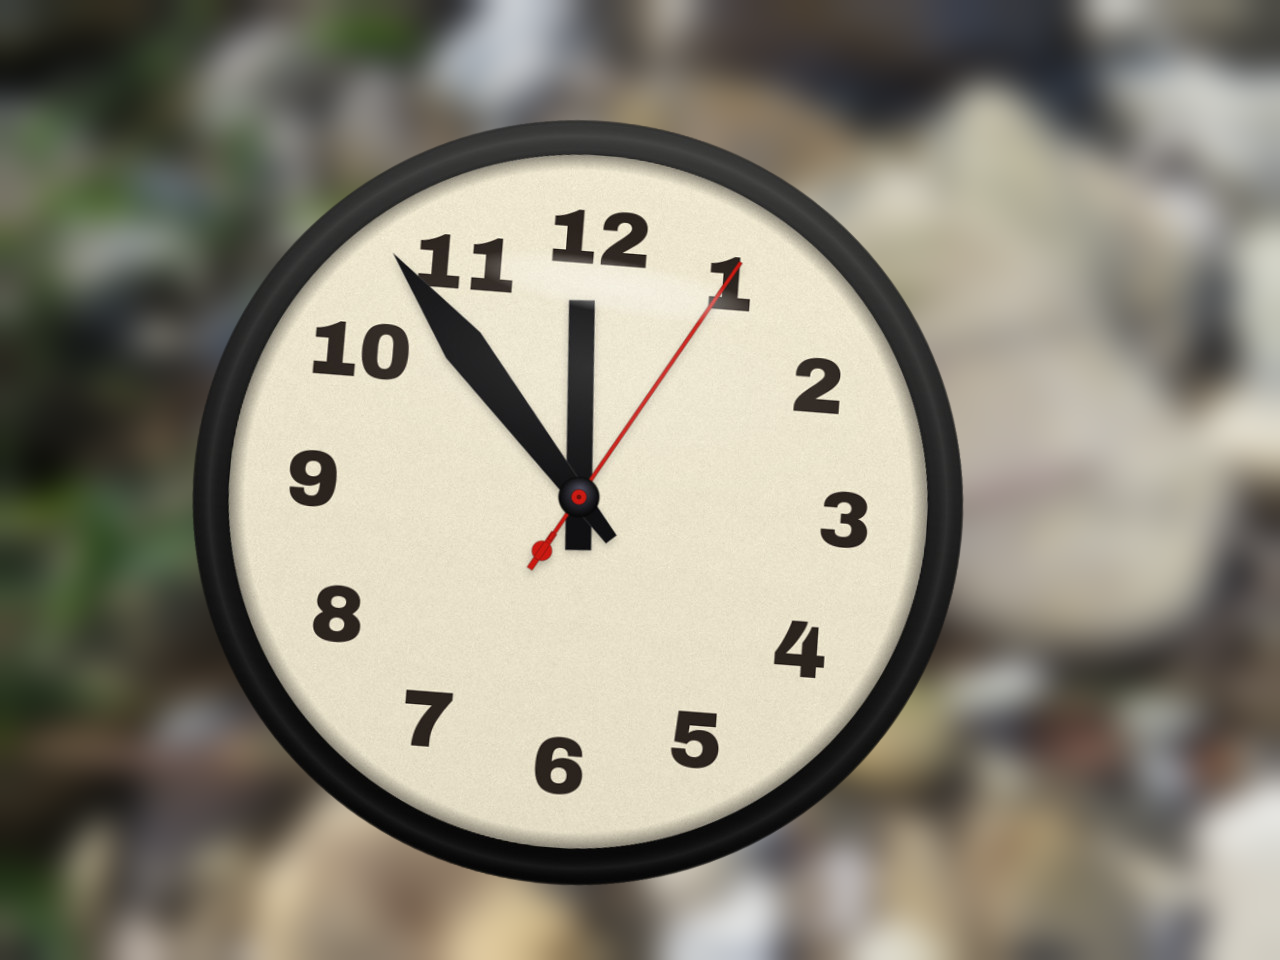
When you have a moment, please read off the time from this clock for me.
11:53:05
